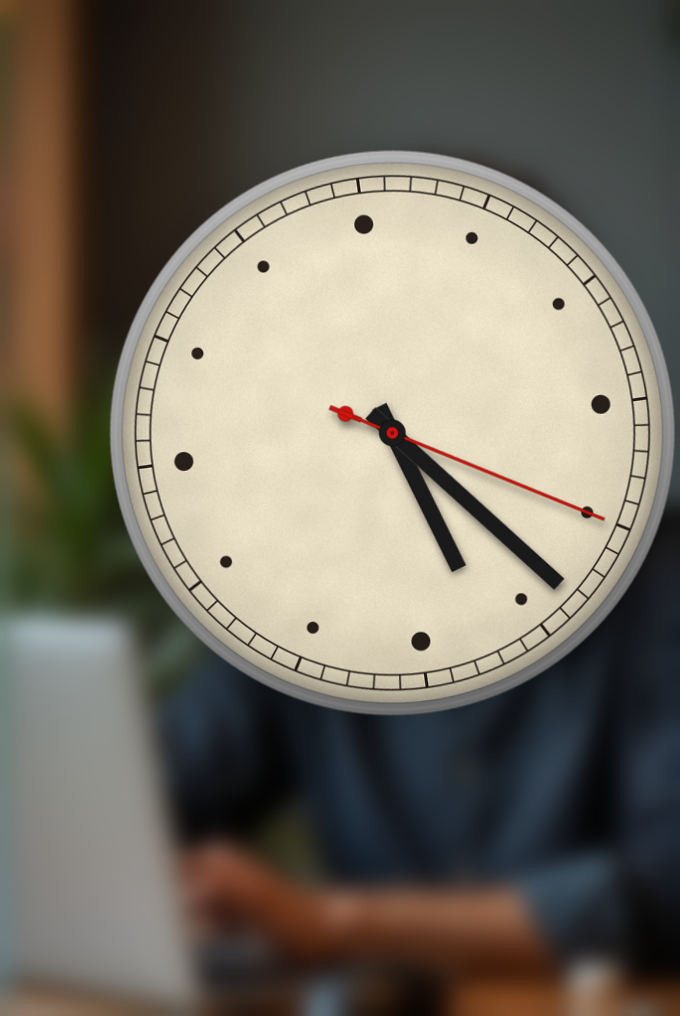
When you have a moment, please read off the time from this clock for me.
5:23:20
